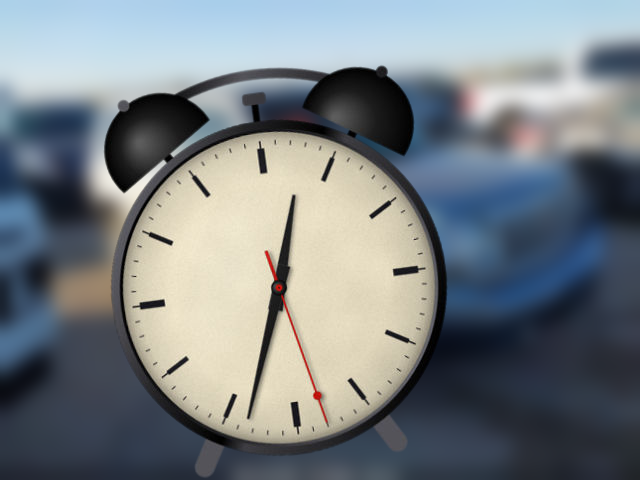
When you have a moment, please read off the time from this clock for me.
12:33:28
